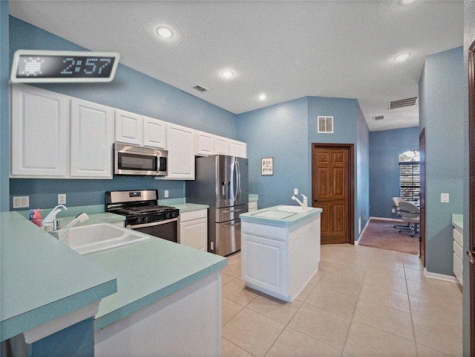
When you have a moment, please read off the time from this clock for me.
2:57
